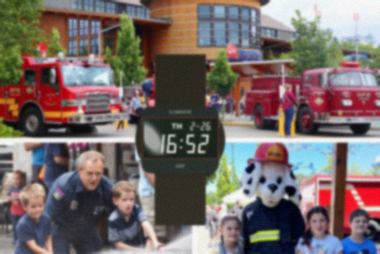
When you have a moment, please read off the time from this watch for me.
16:52
